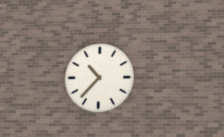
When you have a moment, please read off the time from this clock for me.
10:37
